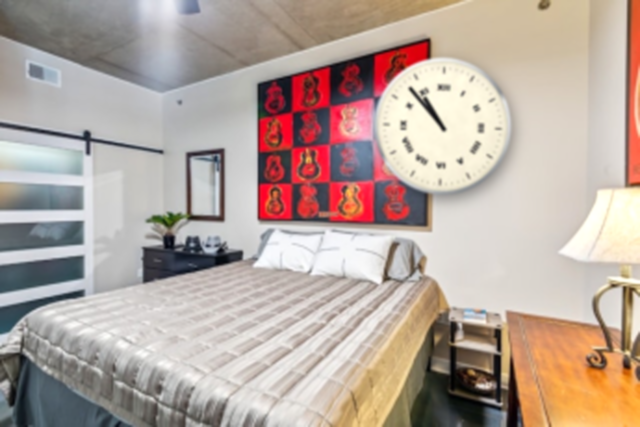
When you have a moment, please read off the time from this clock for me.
10:53
